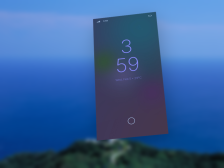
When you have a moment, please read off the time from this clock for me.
3:59
